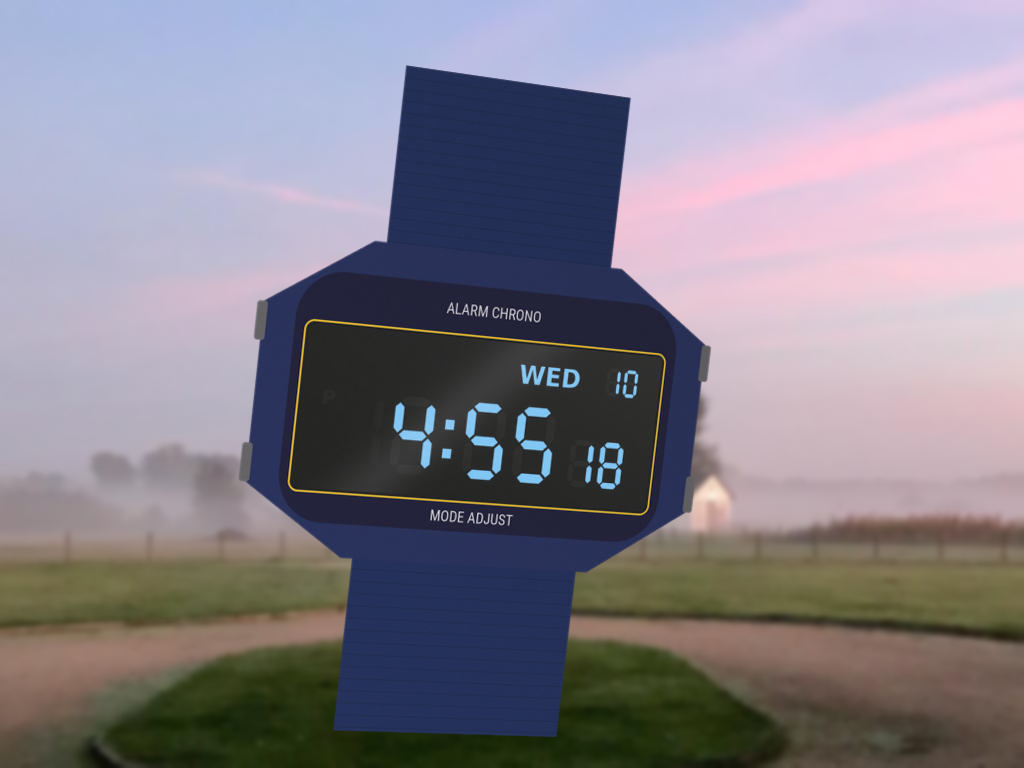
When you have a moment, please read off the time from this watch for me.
4:55:18
